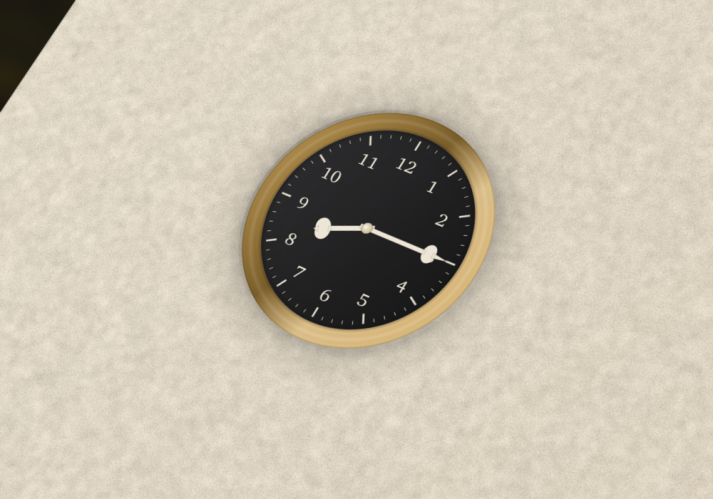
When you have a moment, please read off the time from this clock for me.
8:15
